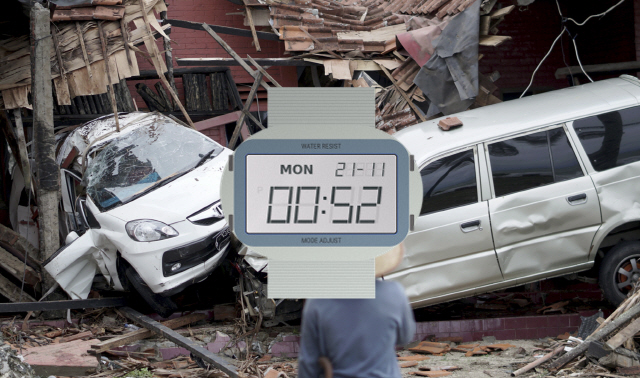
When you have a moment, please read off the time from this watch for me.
0:52
